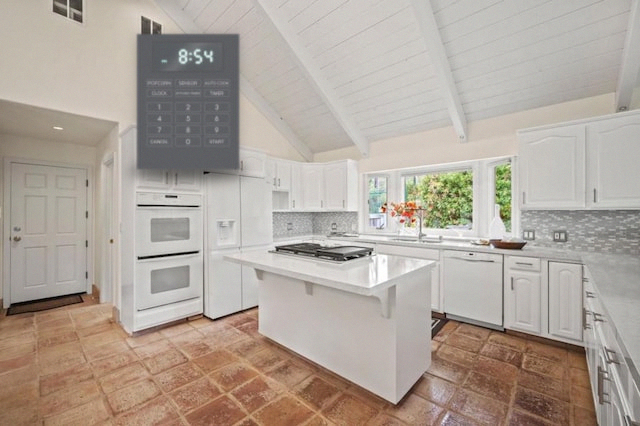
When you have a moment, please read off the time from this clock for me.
8:54
